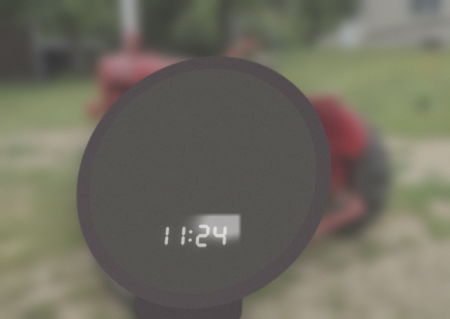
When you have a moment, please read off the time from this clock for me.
11:24
